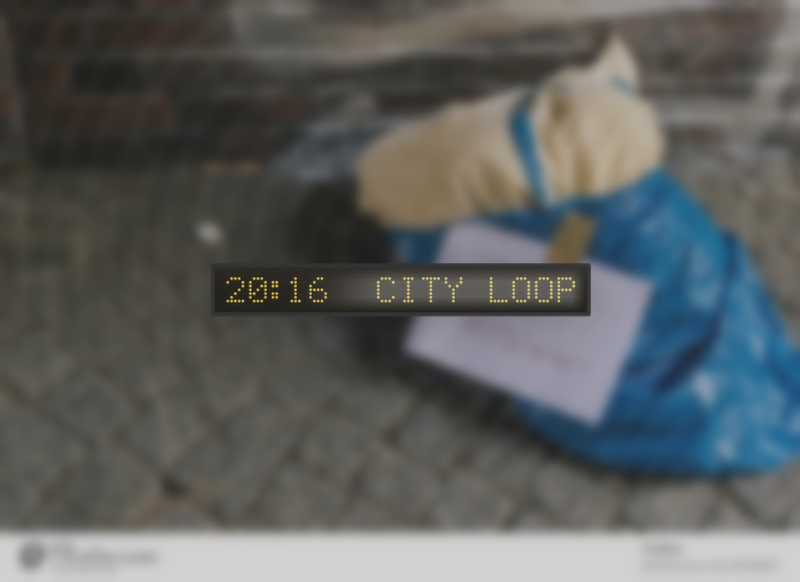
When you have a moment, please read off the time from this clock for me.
20:16
